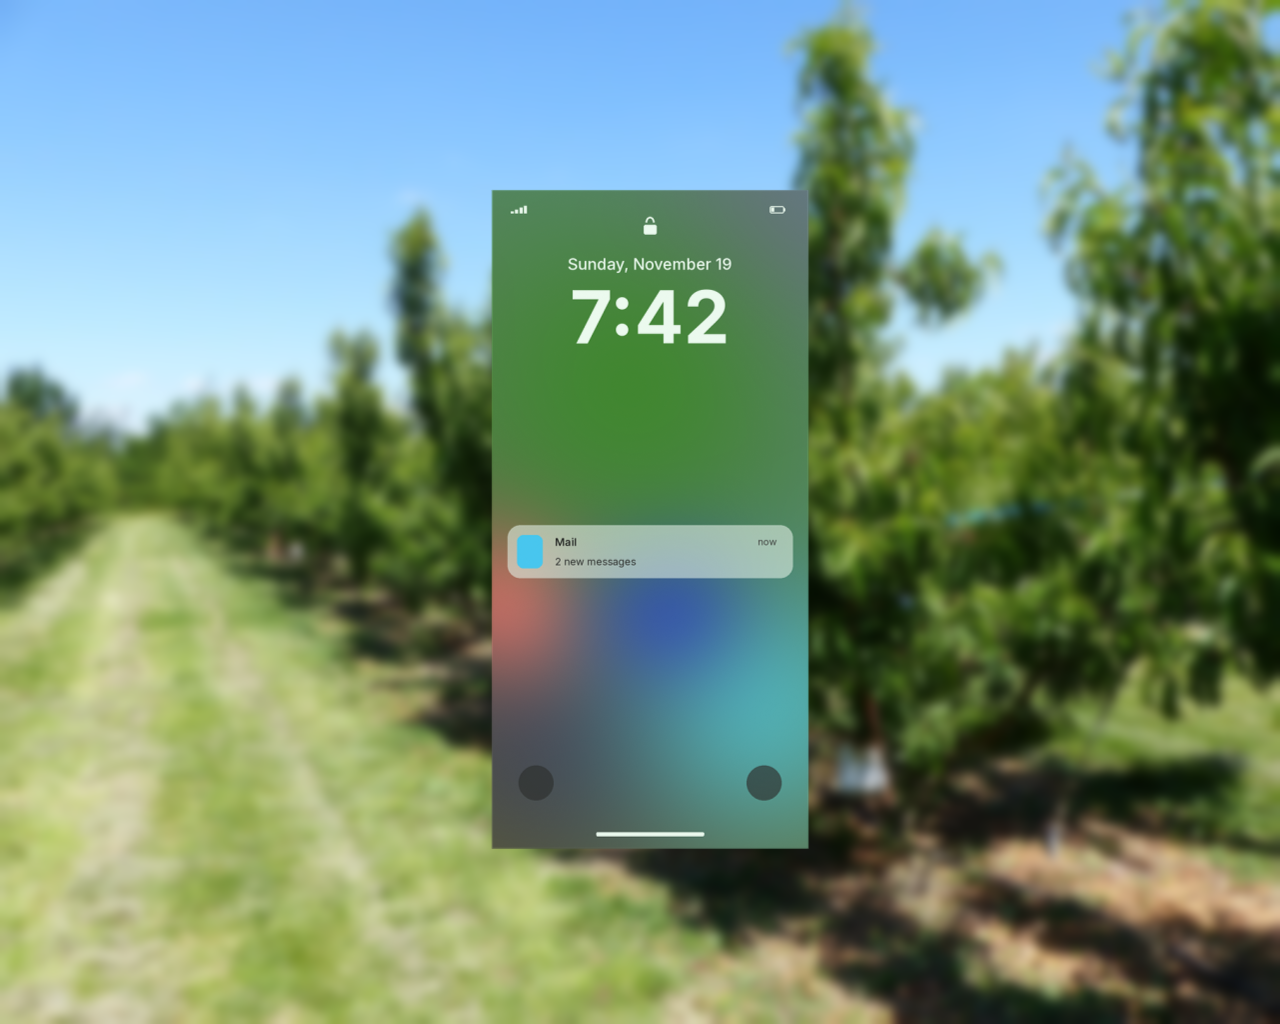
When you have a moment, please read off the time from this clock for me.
7:42
